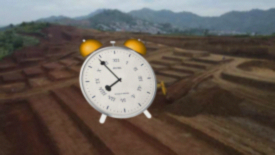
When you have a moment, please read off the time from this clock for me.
7:54
